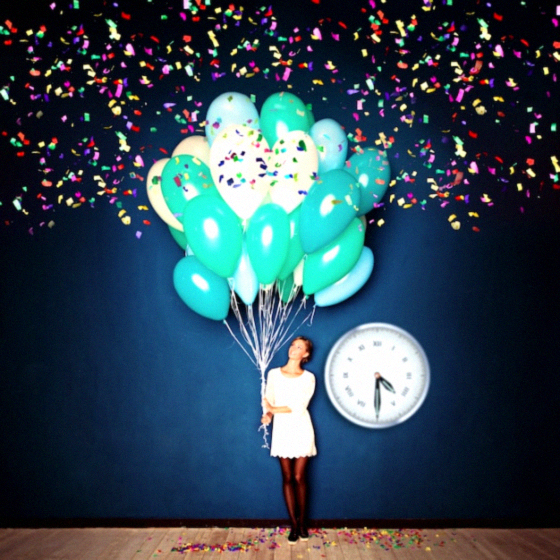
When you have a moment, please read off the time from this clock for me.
4:30
